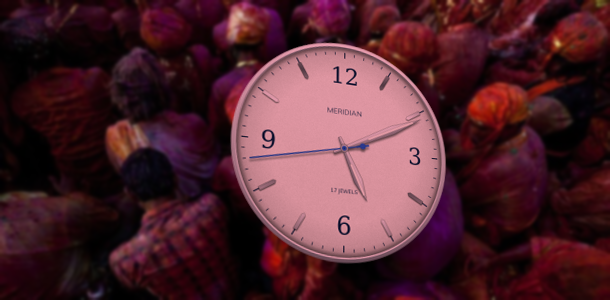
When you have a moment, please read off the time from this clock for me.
5:10:43
